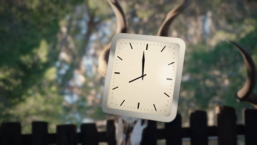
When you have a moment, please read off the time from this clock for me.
7:59
